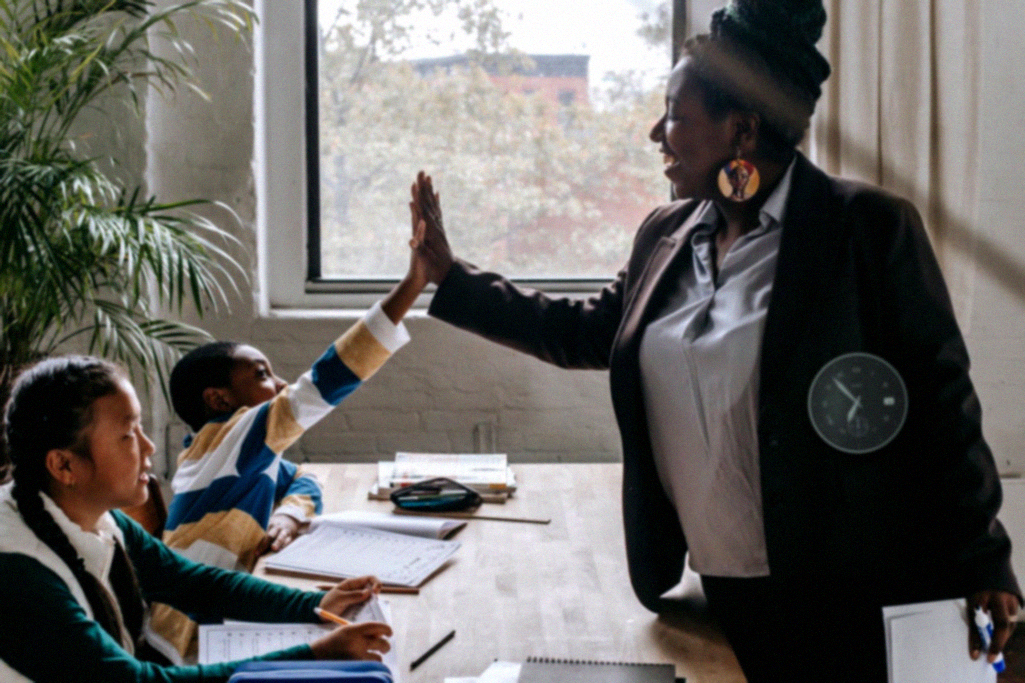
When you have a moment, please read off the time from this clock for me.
6:53
